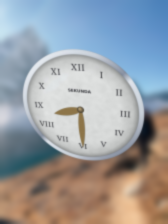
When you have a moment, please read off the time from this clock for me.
8:30
